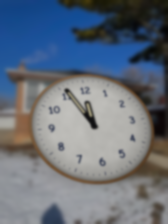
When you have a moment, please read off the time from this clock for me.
11:56
